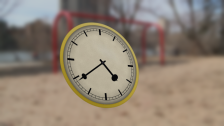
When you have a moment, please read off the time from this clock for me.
4:39
